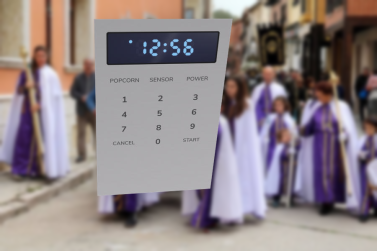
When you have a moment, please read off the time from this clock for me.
12:56
